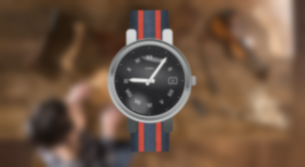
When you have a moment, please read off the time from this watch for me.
9:06
